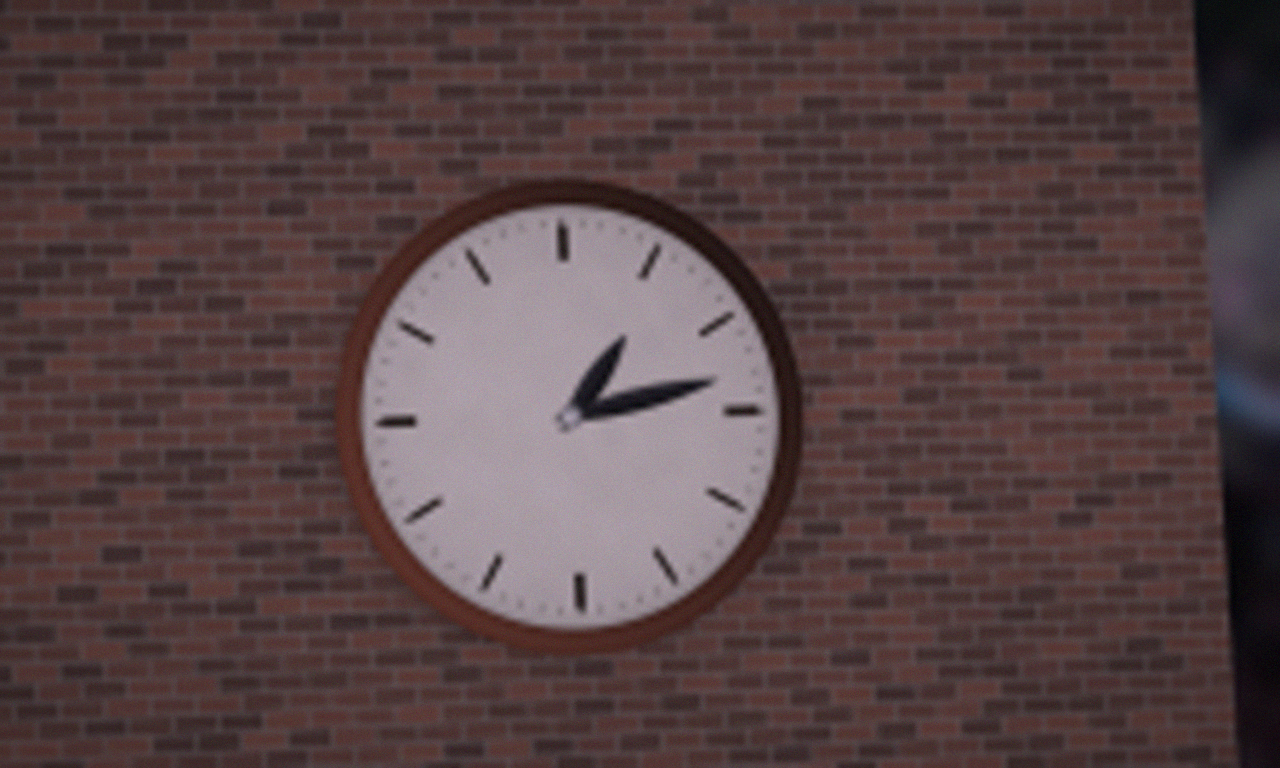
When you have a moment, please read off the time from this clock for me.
1:13
